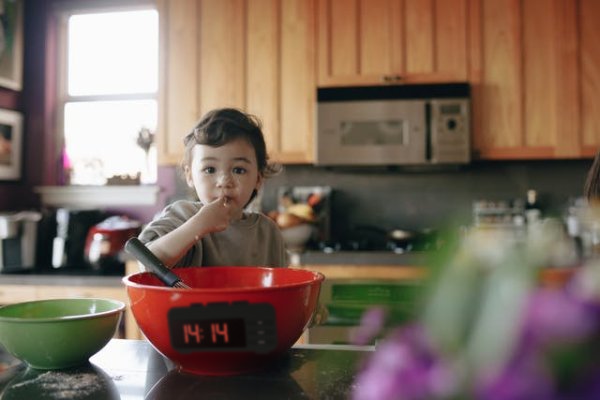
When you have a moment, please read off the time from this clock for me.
14:14
